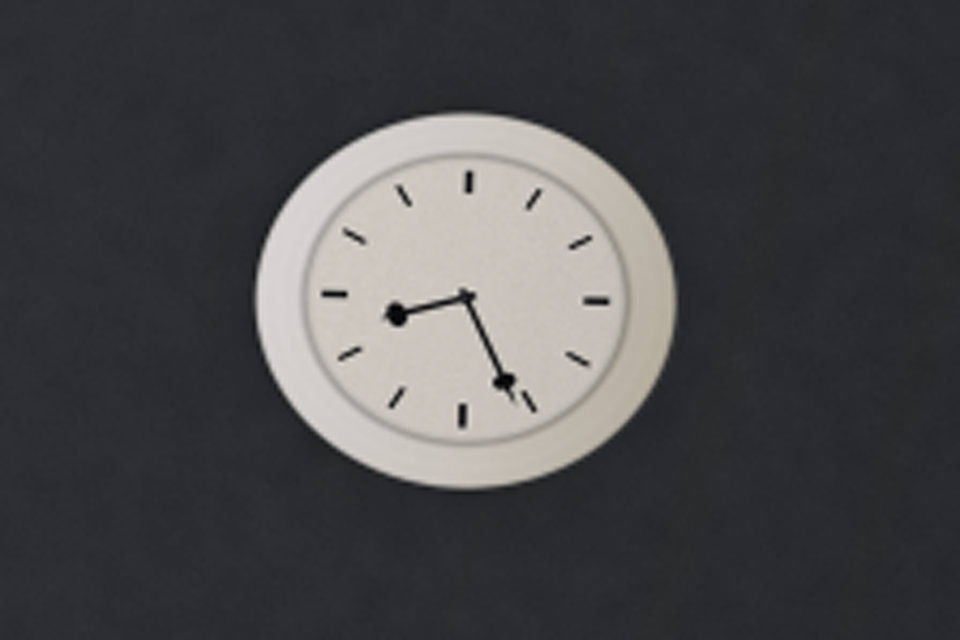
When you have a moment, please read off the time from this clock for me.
8:26
